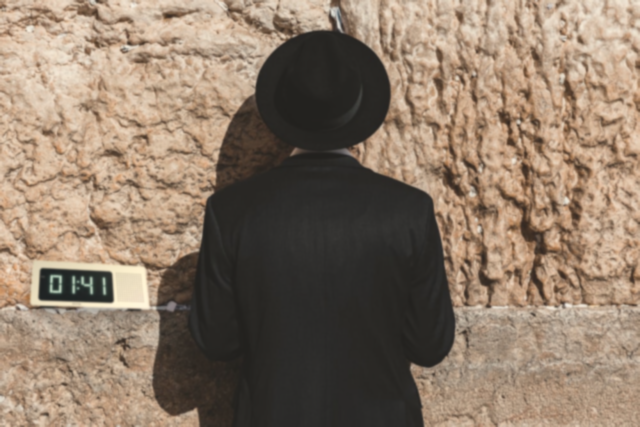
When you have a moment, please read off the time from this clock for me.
1:41
